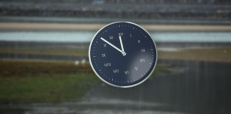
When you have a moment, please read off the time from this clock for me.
11:52
